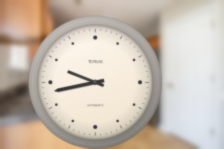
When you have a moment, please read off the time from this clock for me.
9:43
